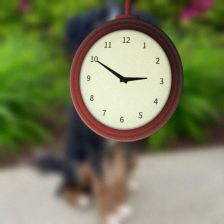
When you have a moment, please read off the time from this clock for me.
2:50
